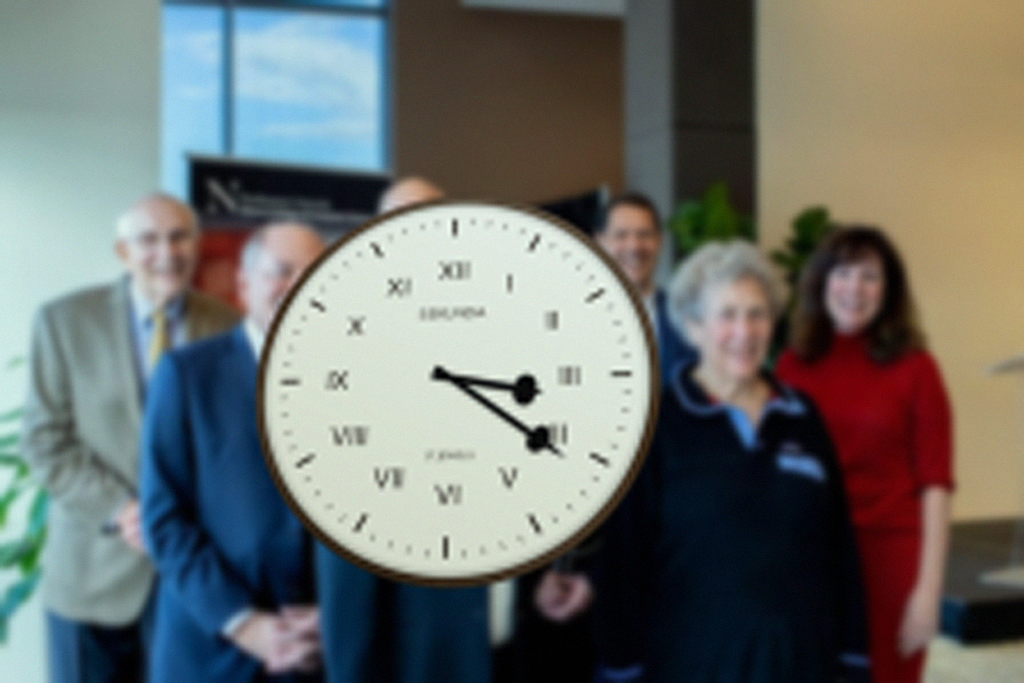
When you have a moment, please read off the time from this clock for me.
3:21
